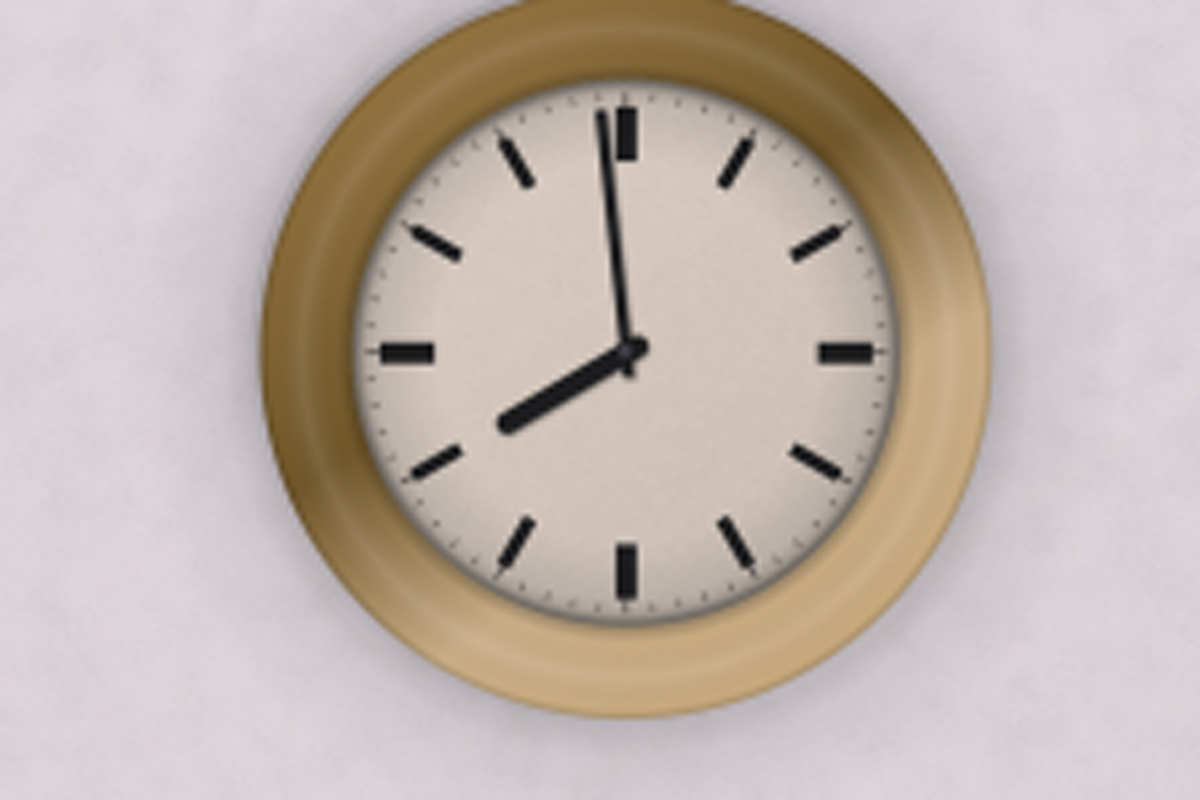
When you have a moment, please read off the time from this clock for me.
7:59
